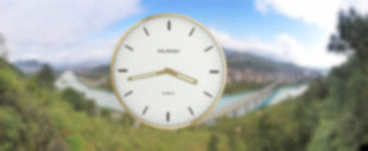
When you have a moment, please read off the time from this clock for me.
3:43
